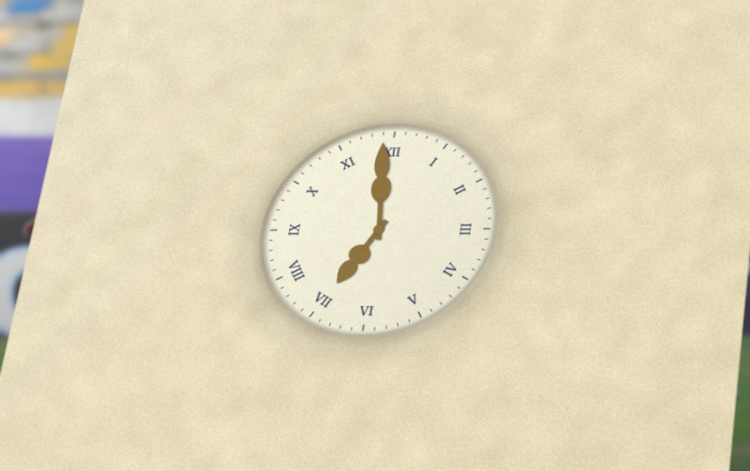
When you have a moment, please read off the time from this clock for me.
6:59
